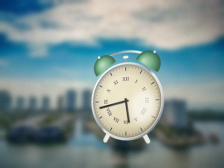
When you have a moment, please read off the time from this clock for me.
5:43
